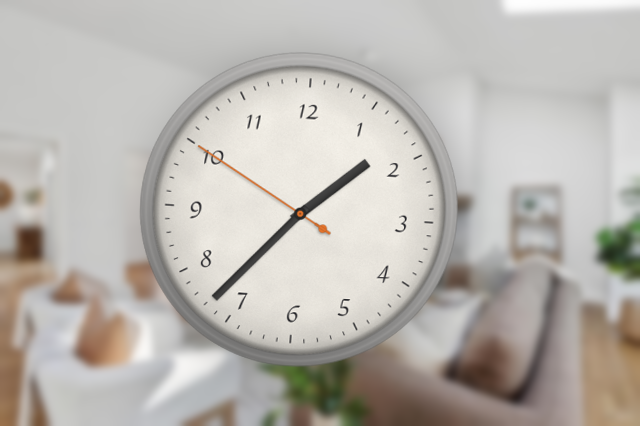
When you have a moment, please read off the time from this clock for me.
1:36:50
